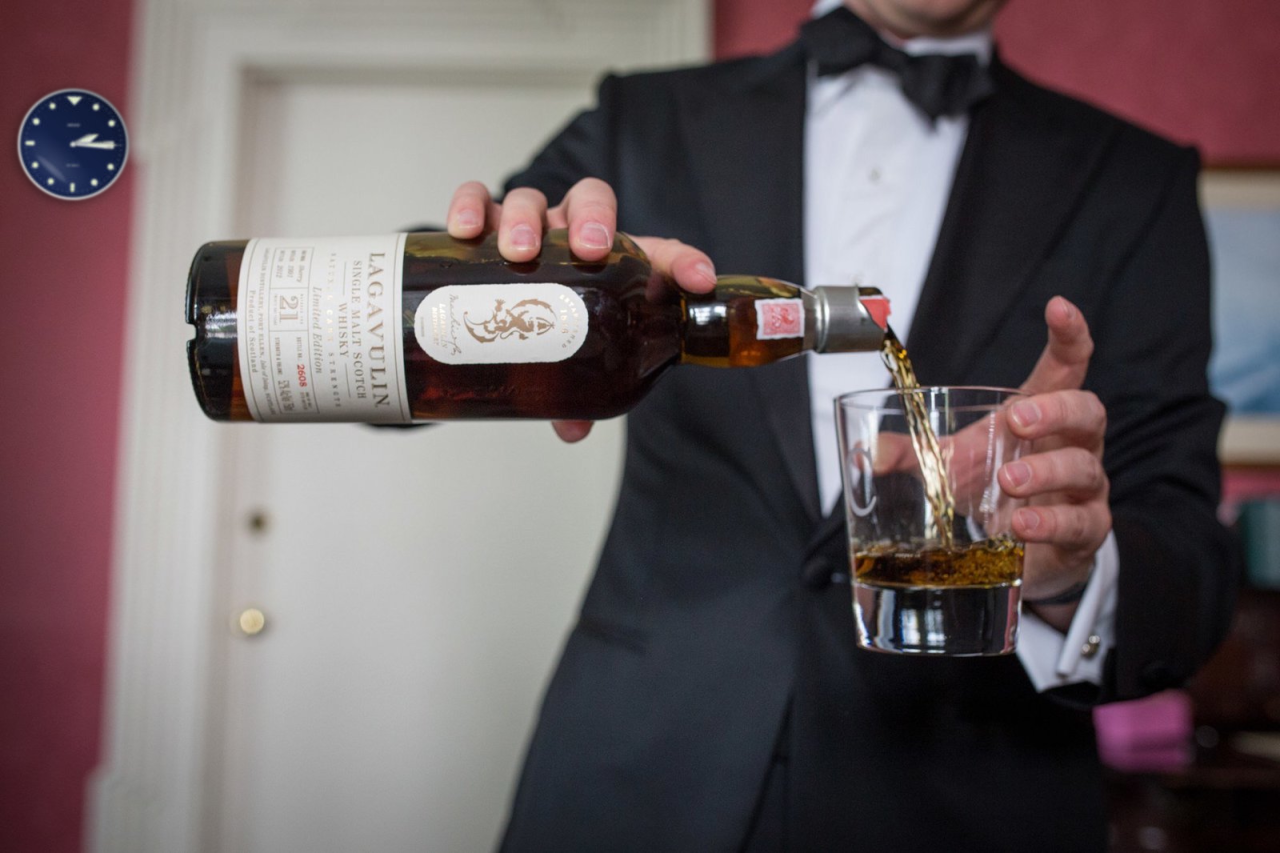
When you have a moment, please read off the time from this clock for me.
2:15
